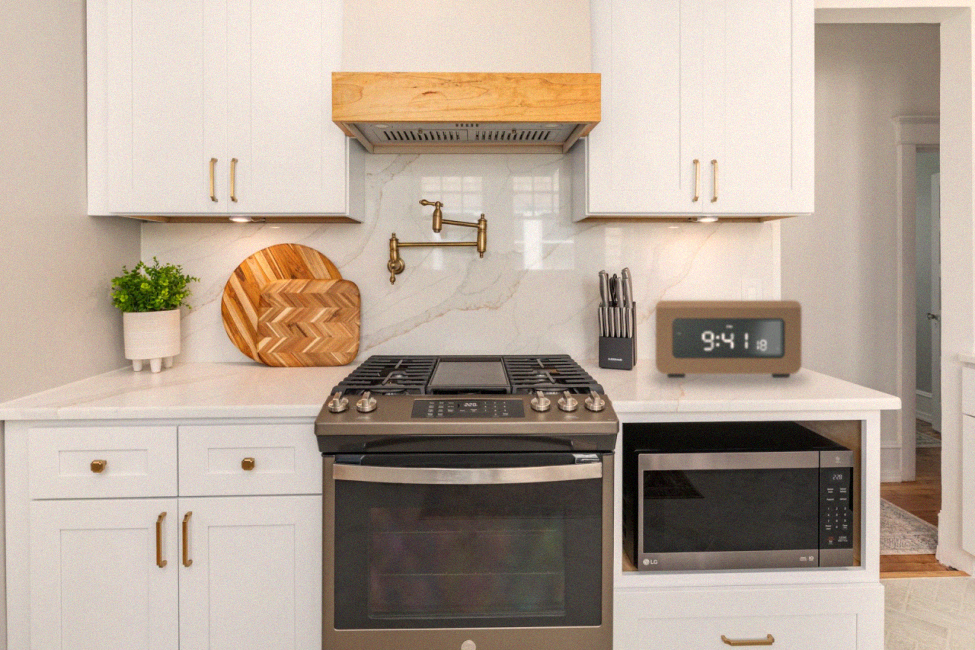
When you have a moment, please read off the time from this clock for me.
9:41:18
